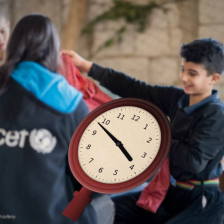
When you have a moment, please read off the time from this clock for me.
3:48
